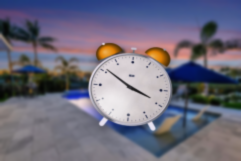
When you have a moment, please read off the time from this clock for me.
3:51
